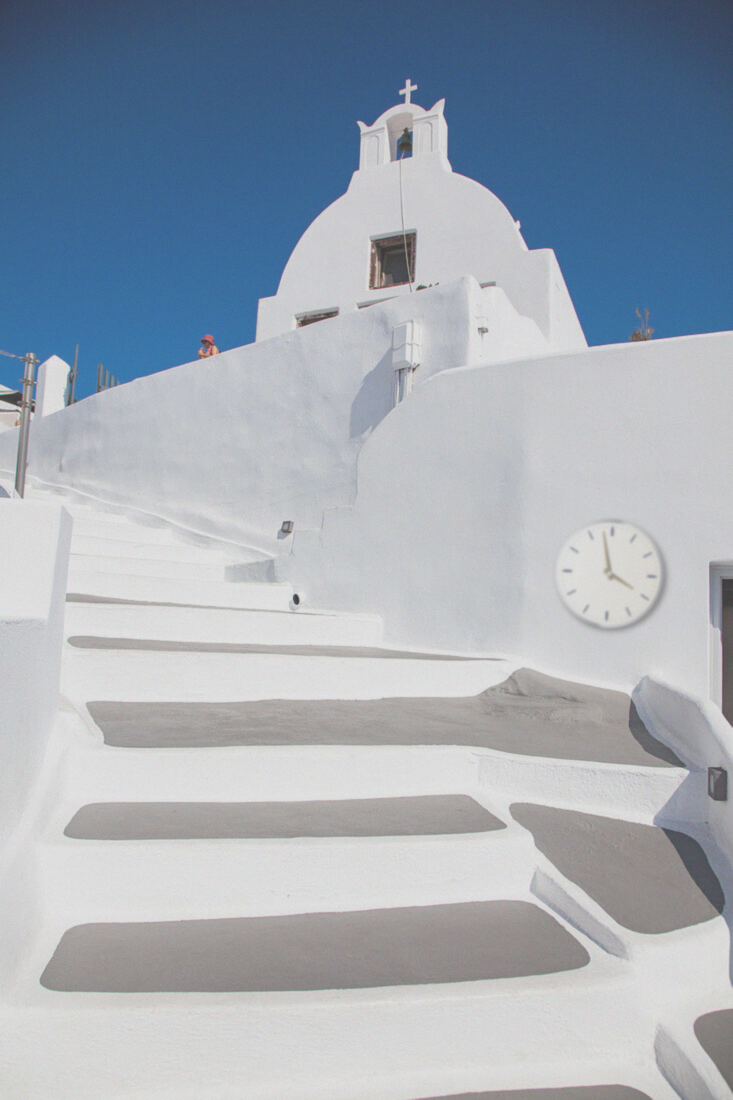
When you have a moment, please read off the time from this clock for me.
3:58
